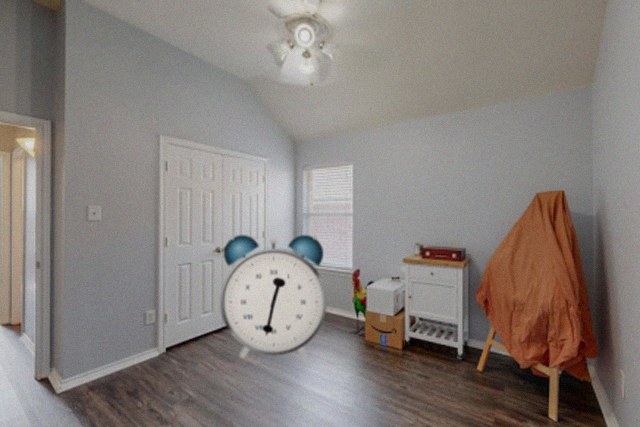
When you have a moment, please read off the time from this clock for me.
12:32
